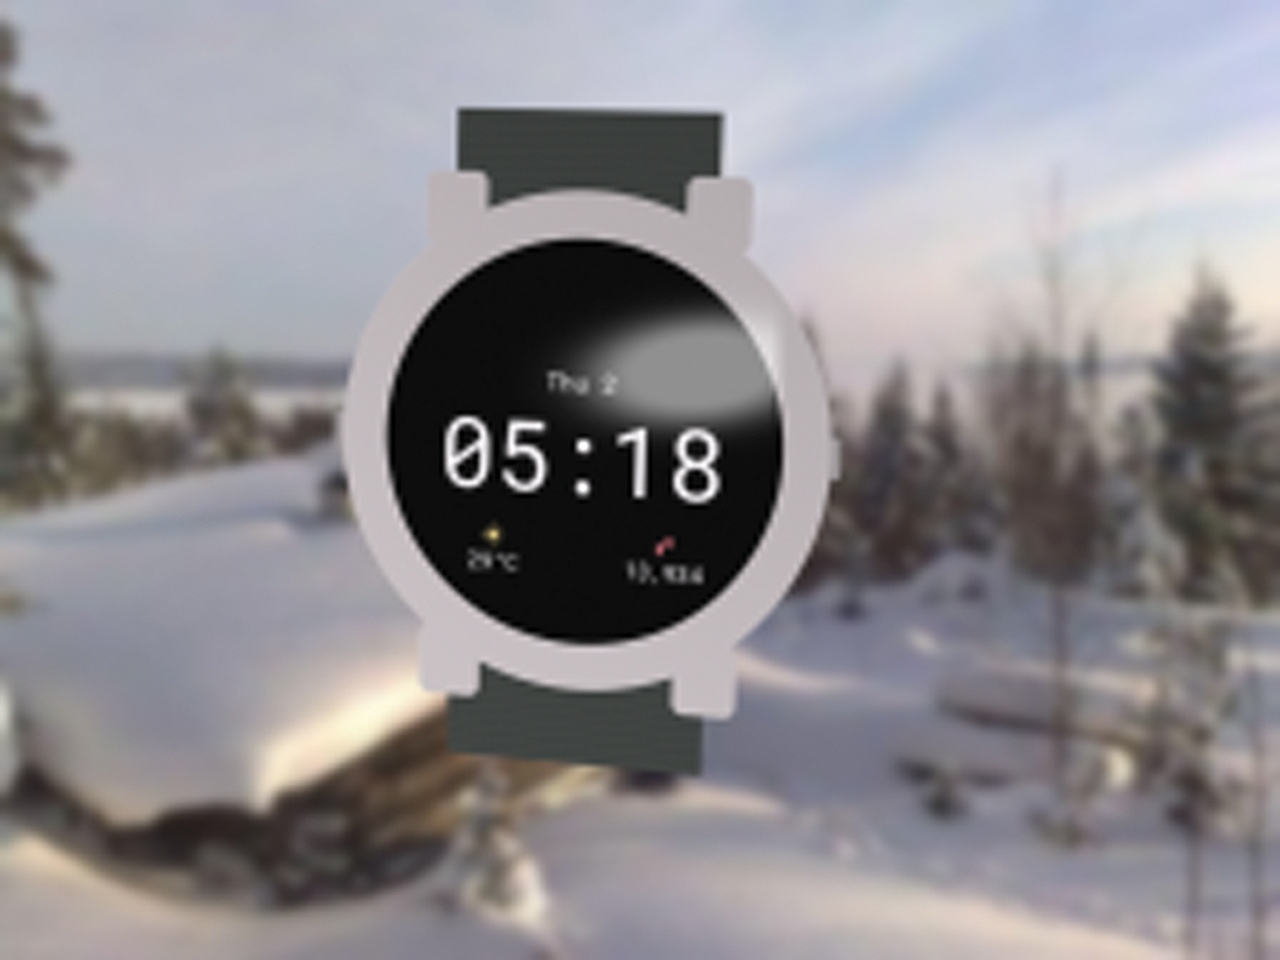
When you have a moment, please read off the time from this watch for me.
5:18
